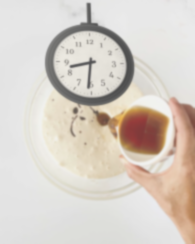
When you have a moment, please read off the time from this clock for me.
8:31
